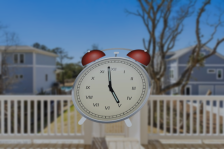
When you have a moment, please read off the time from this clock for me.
4:58
